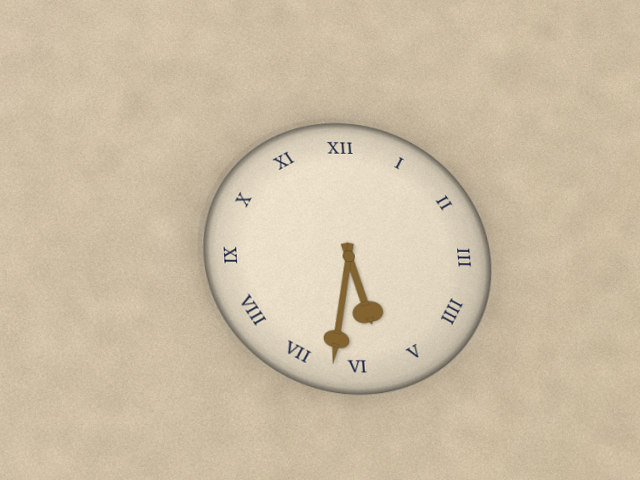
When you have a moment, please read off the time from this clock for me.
5:32
